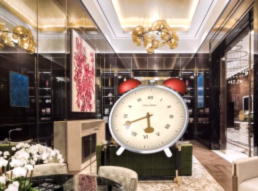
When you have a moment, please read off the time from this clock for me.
5:41
